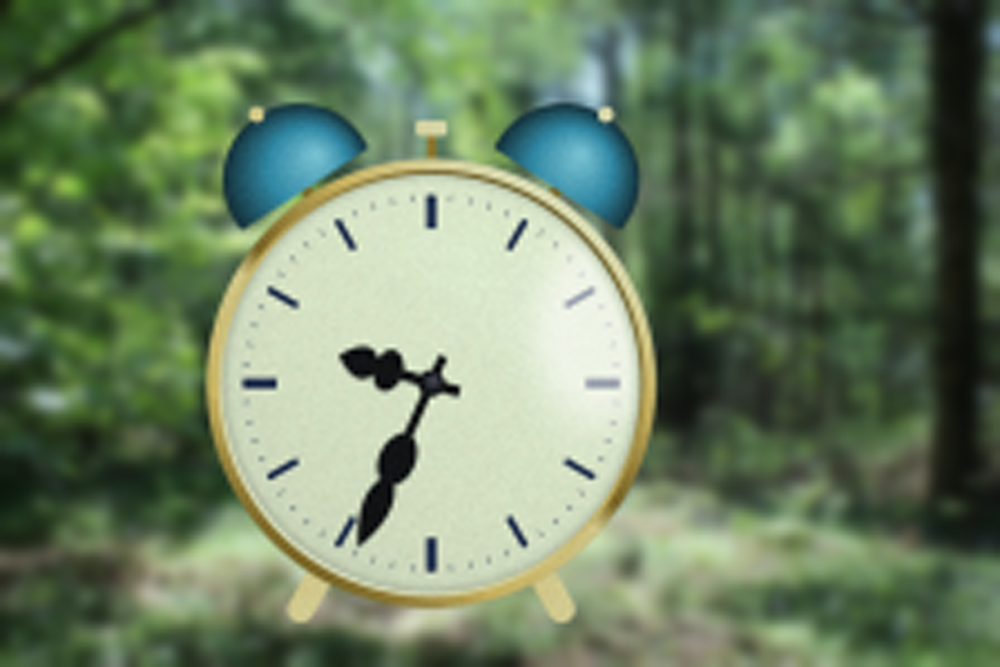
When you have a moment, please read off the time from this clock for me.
9:34
